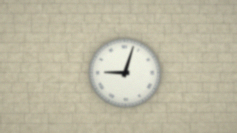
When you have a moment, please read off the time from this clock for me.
9:03
